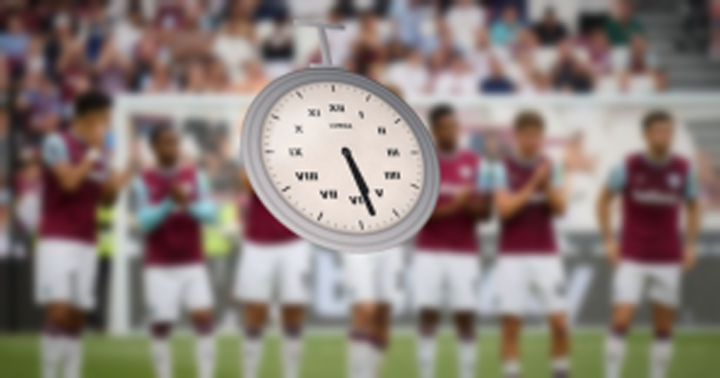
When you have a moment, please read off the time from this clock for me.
5:28
